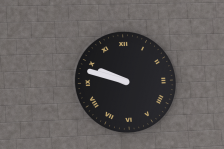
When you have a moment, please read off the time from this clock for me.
9:48
